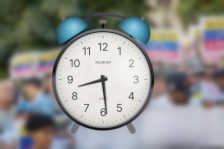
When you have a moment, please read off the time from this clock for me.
8:29
